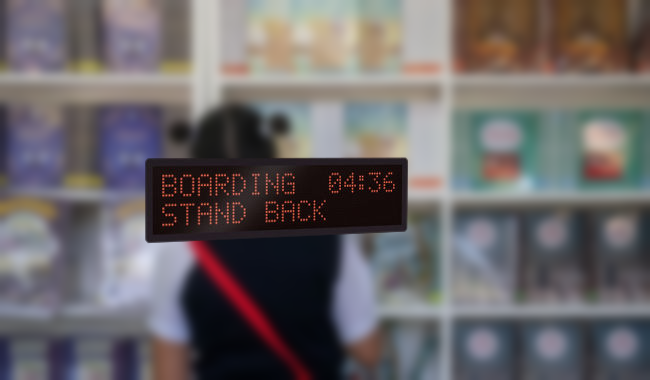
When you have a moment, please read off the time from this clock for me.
4:36
